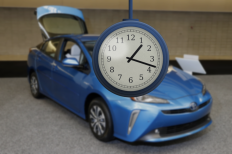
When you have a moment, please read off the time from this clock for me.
1:18
